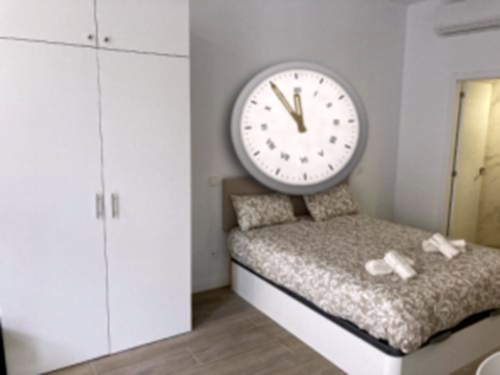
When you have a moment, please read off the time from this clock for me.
11:55
